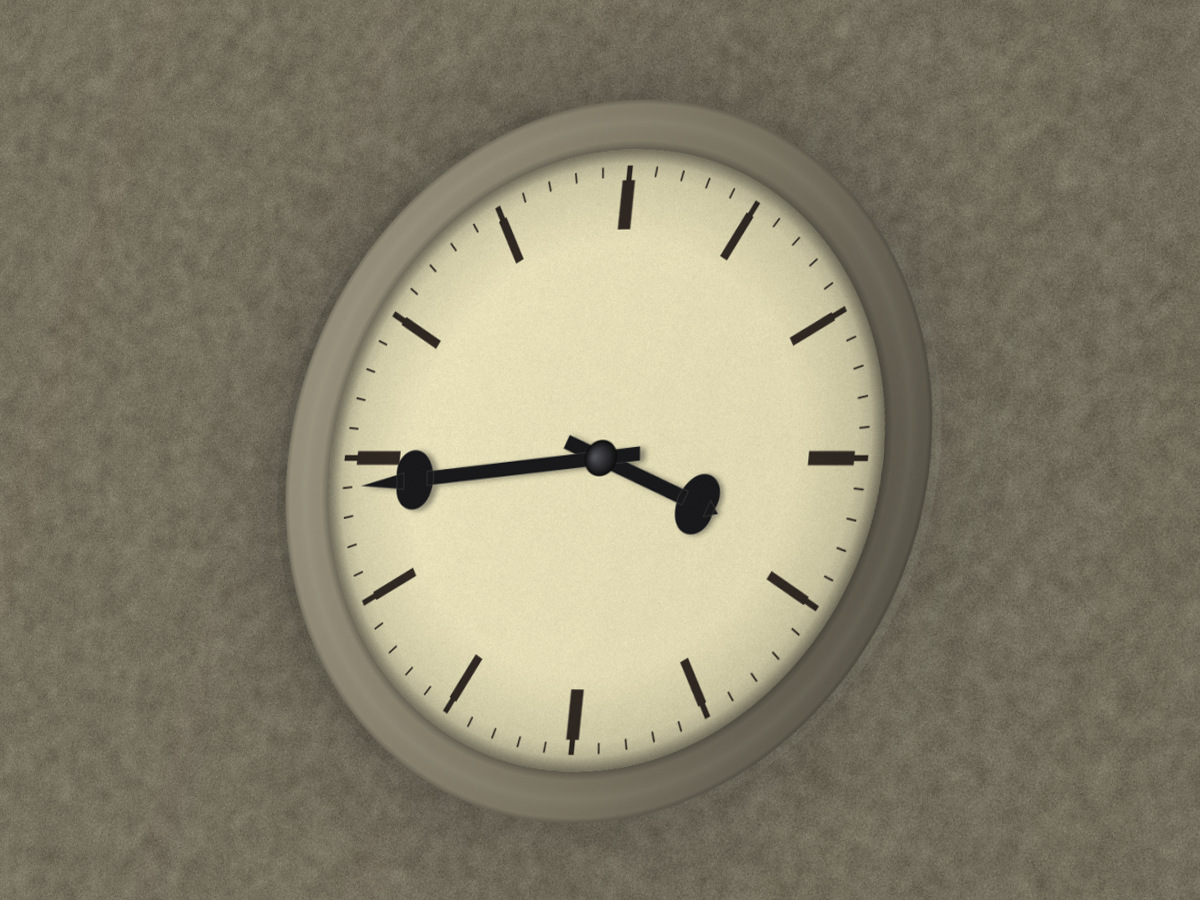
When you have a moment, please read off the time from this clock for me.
3:44
